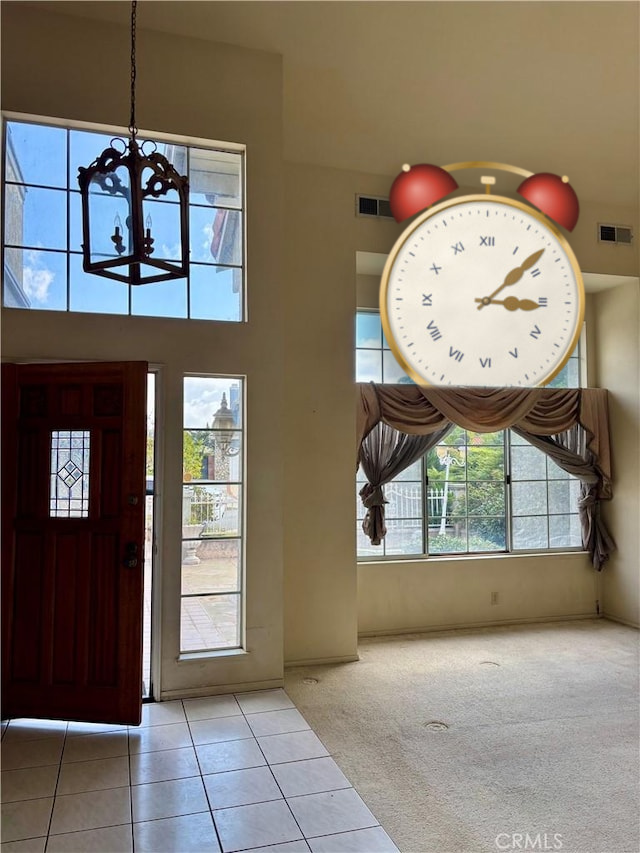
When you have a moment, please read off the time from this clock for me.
3:08
